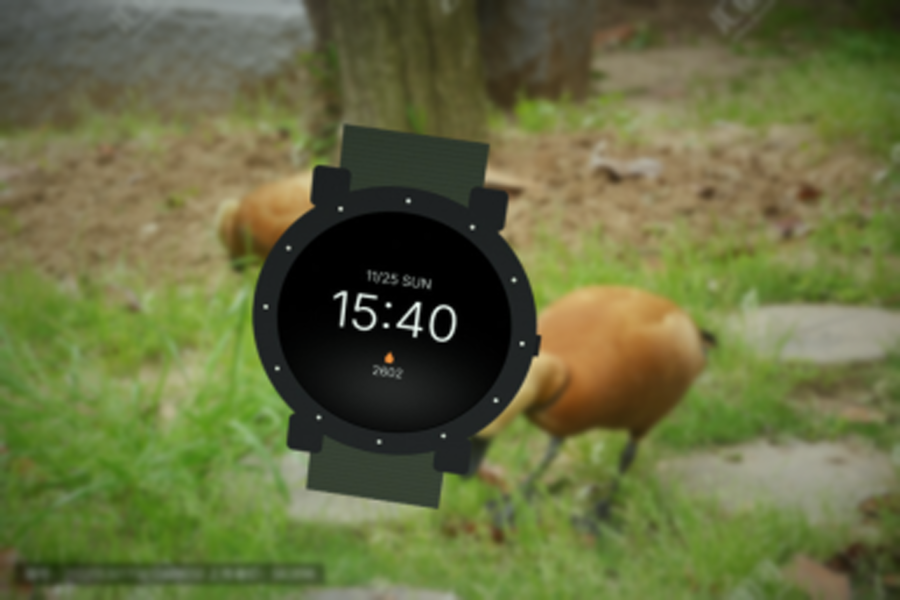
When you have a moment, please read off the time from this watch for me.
15:40
